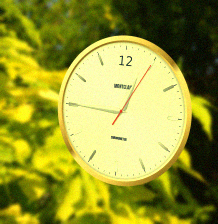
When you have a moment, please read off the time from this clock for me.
12:45:05
